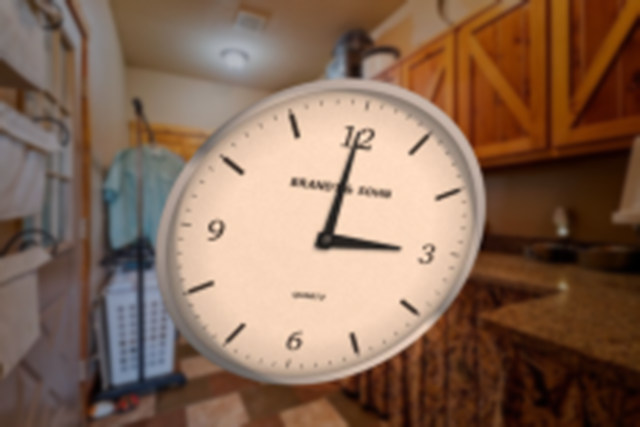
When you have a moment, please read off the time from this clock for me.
3:00
